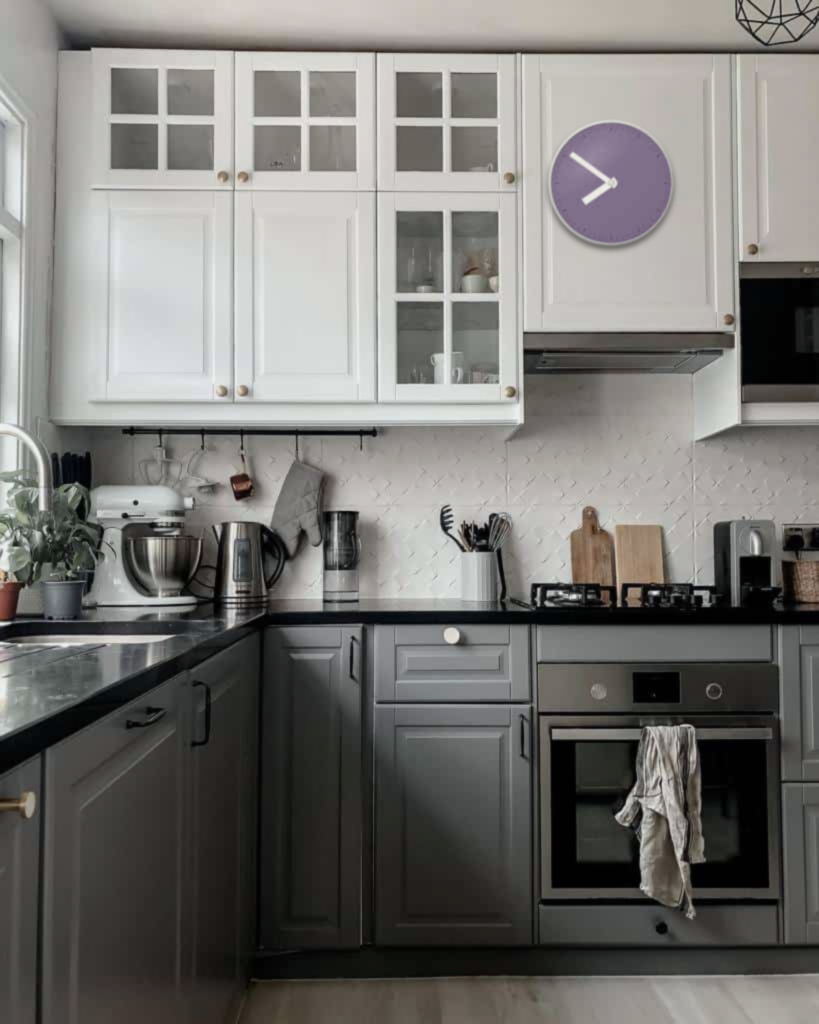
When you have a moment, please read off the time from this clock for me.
7:51
